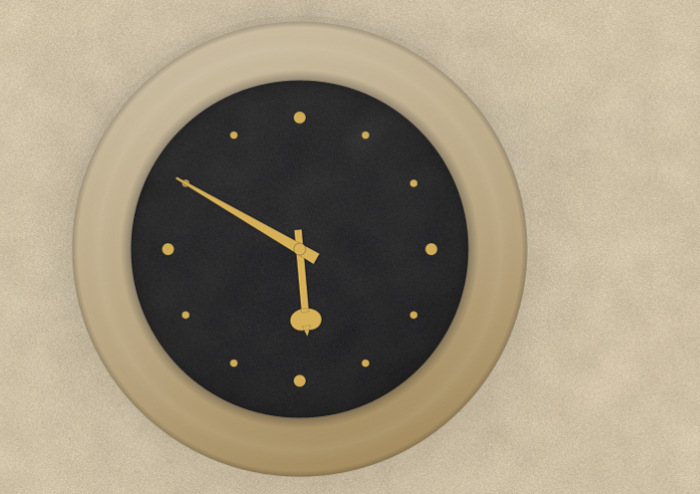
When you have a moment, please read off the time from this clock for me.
5:50
